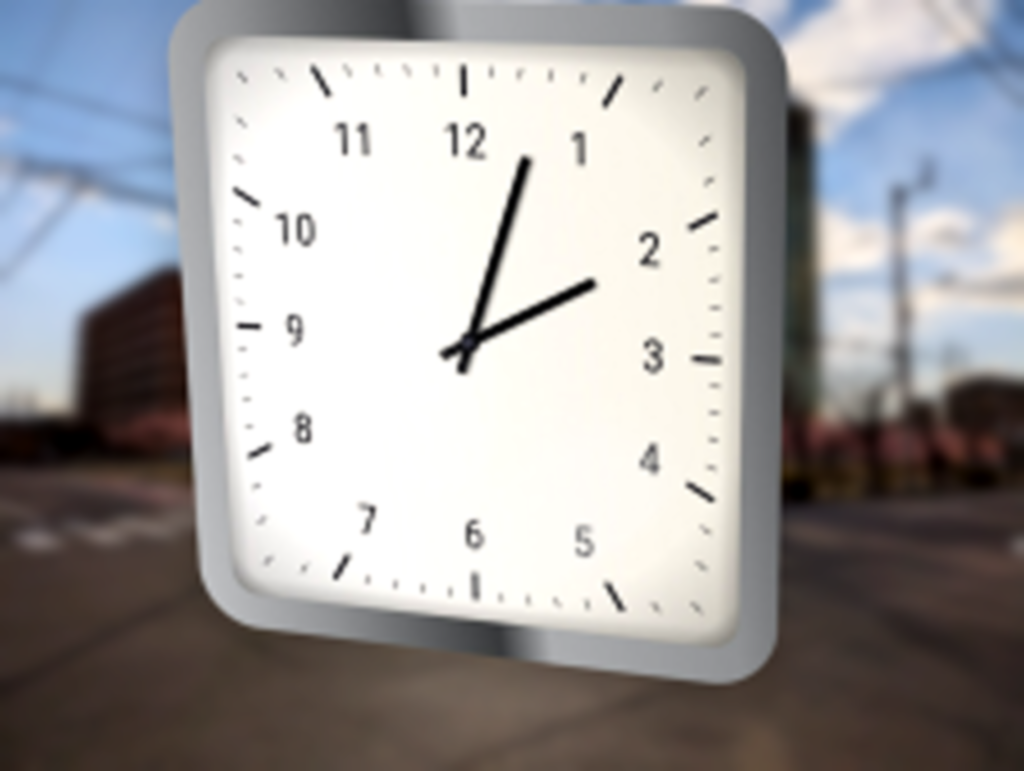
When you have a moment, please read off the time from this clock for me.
2:03
